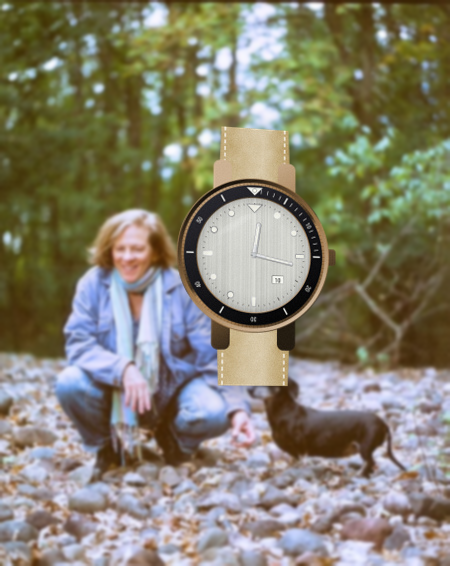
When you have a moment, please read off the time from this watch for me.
12:17
